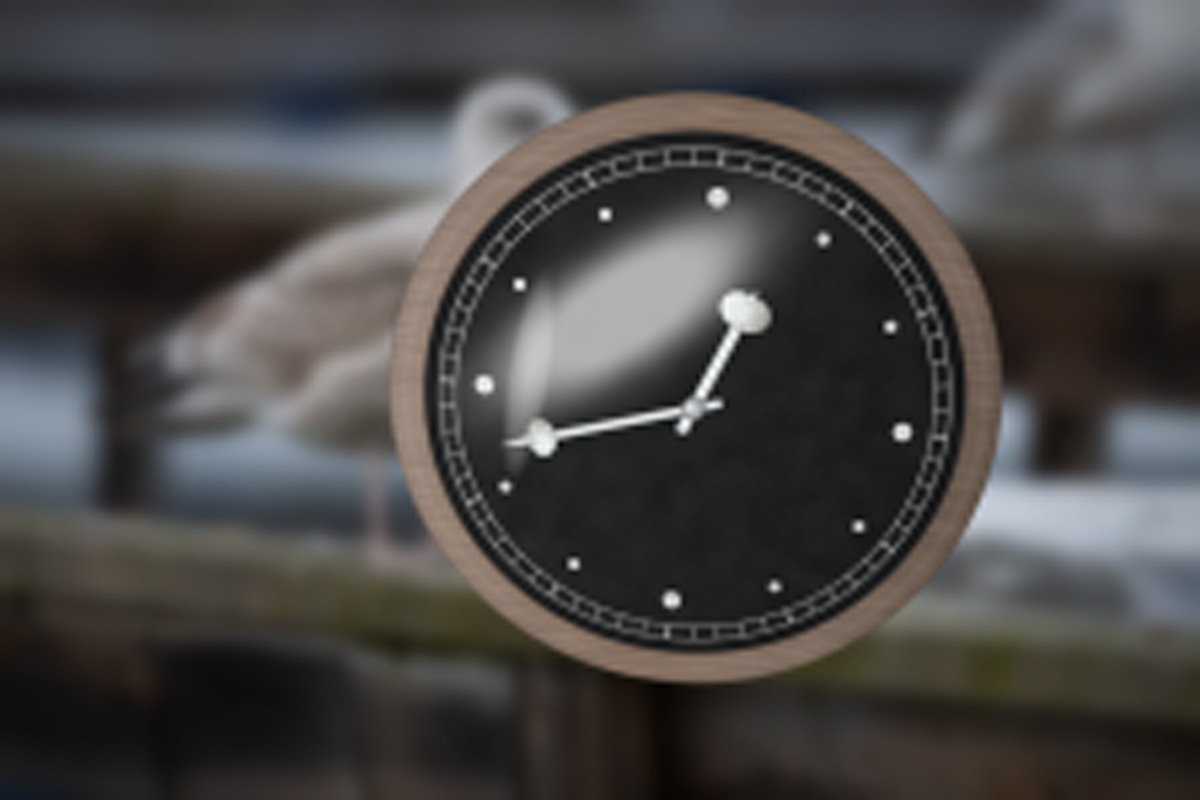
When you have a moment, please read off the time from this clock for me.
12:42
